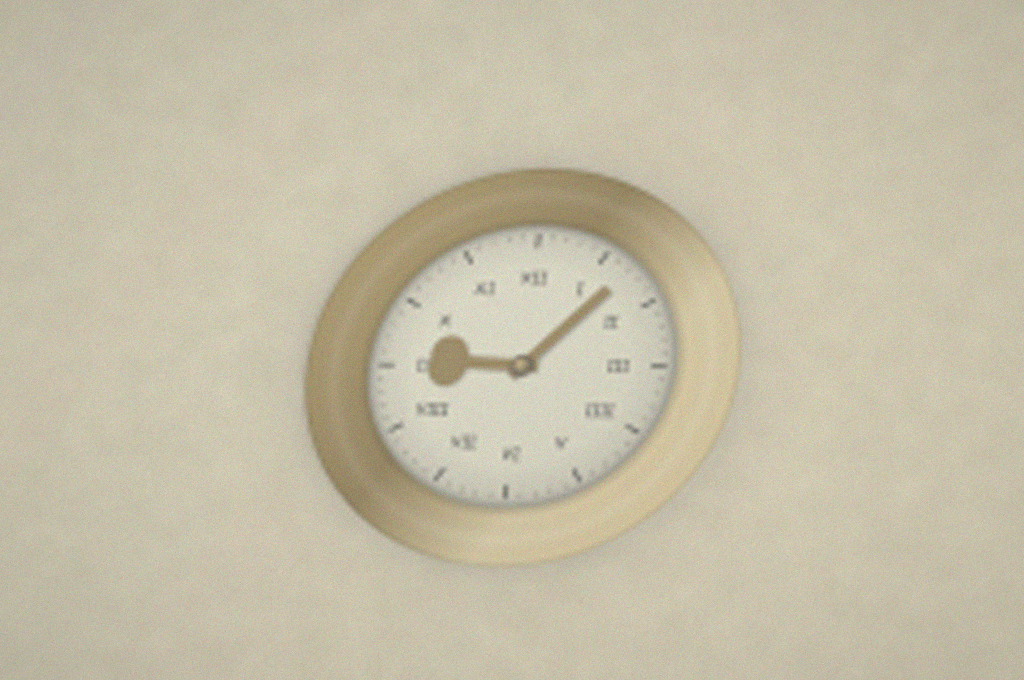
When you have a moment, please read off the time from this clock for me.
9:07
